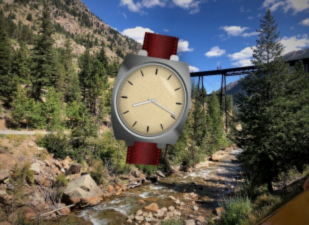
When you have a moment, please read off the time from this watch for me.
8:19
